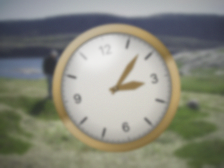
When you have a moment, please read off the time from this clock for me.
3:08
